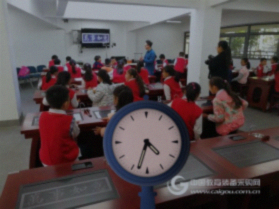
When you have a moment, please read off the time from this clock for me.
4:33
